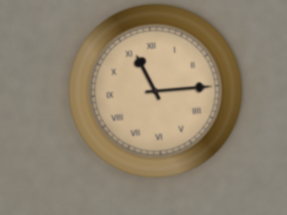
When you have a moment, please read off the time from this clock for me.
11:15
